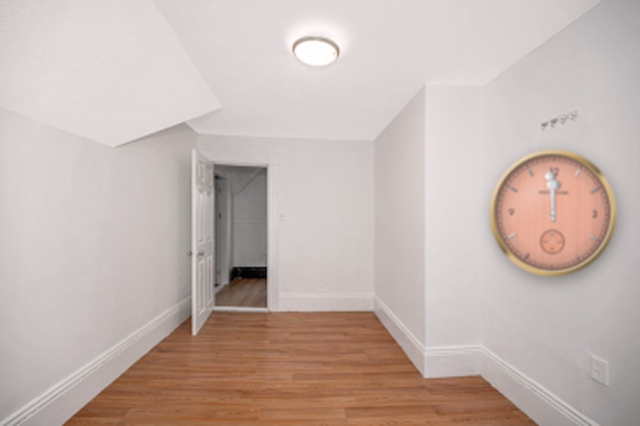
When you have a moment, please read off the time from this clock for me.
11:59
